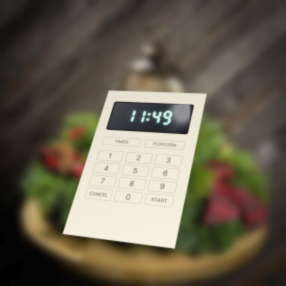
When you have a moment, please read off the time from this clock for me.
11:49
